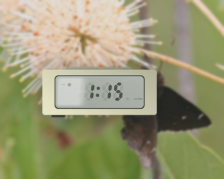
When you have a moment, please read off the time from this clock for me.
1:15
